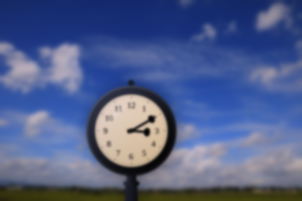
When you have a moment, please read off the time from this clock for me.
3:10
